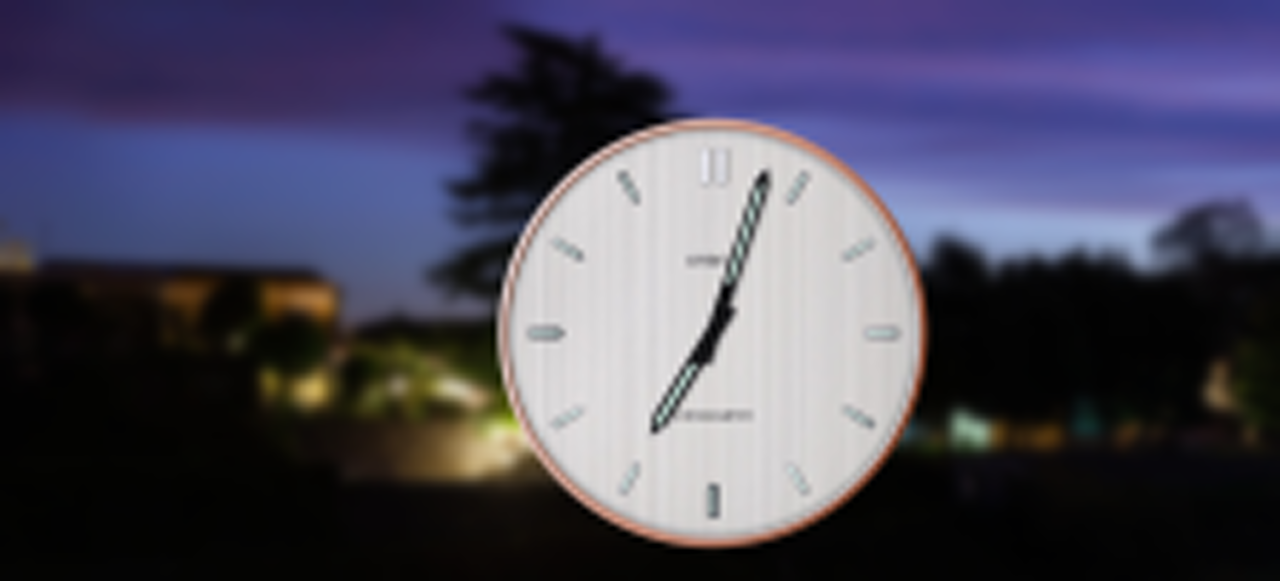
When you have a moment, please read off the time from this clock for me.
7:03
